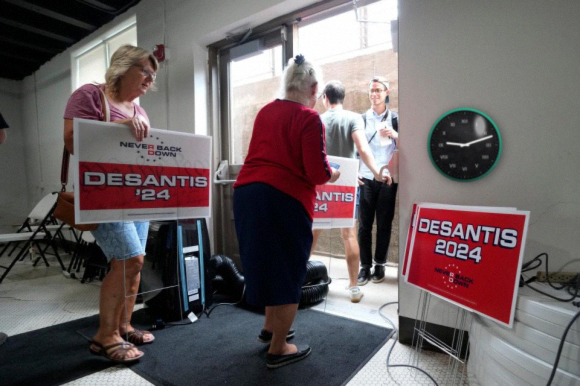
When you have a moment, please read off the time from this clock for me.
9:12
